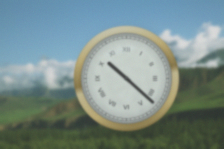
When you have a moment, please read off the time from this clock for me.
10:22
